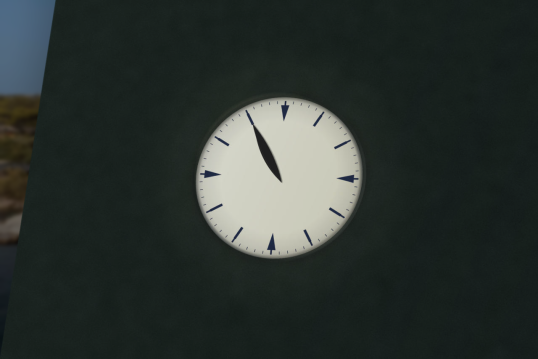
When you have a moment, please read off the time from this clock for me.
10:55
